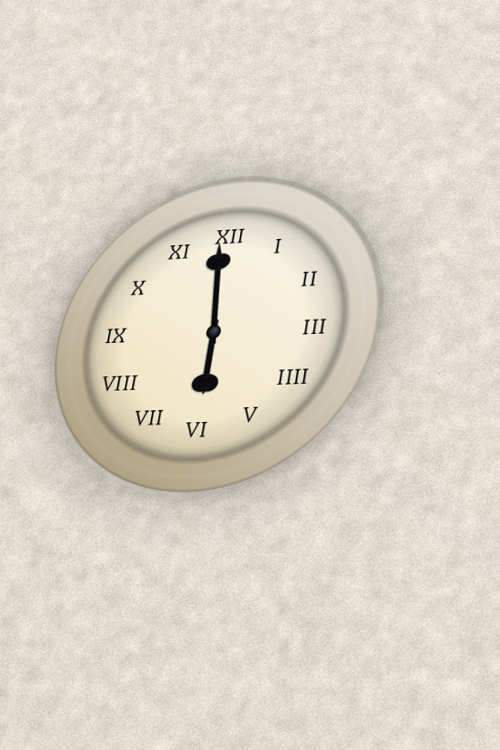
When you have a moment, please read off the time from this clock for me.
5:59
